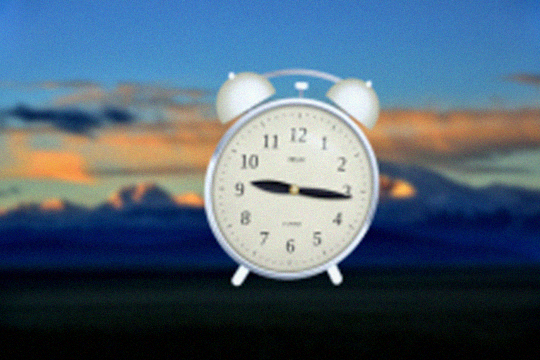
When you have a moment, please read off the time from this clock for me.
9:16
